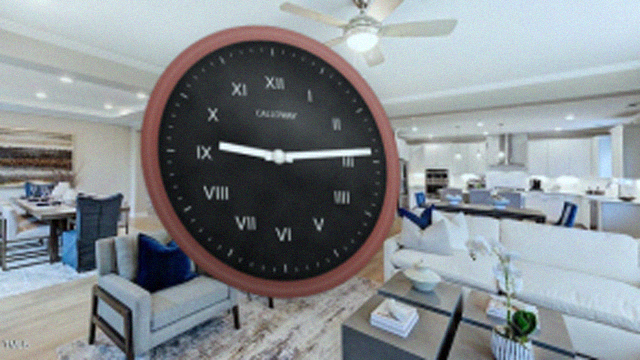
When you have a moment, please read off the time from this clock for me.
9:14
